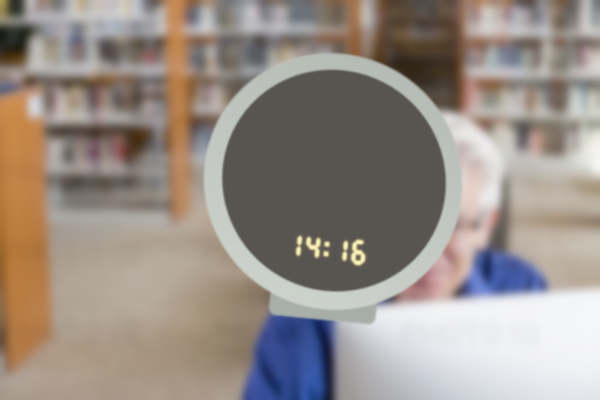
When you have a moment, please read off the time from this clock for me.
14:16
